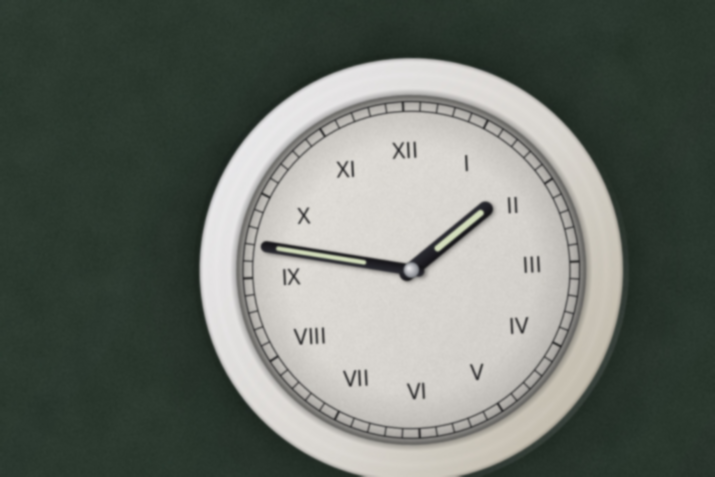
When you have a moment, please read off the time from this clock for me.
1:47
